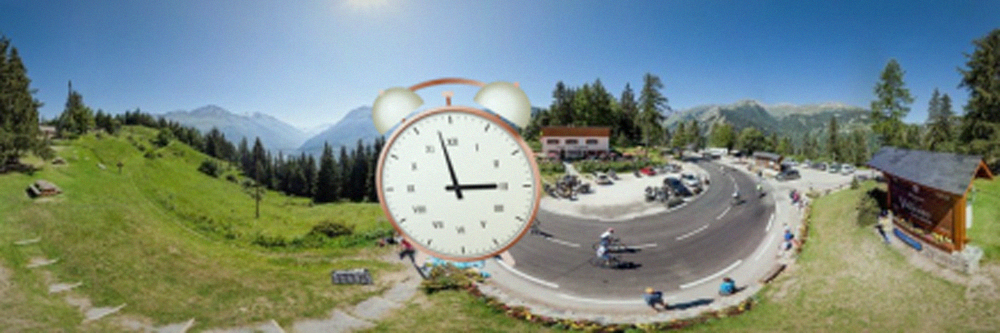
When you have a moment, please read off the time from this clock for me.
2:58
